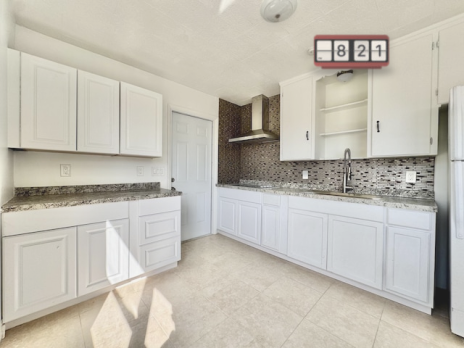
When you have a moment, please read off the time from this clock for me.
8:21
